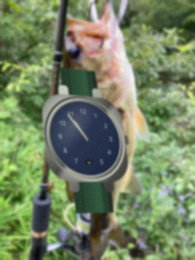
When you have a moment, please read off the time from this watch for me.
10:54
